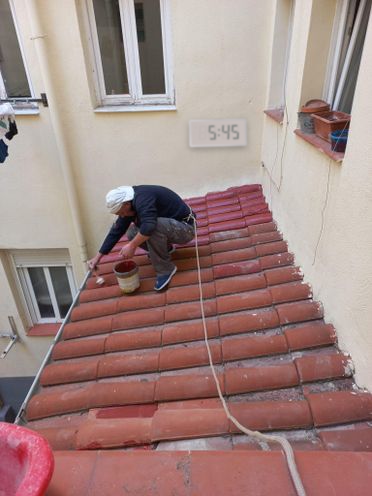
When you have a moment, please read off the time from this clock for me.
5:45
